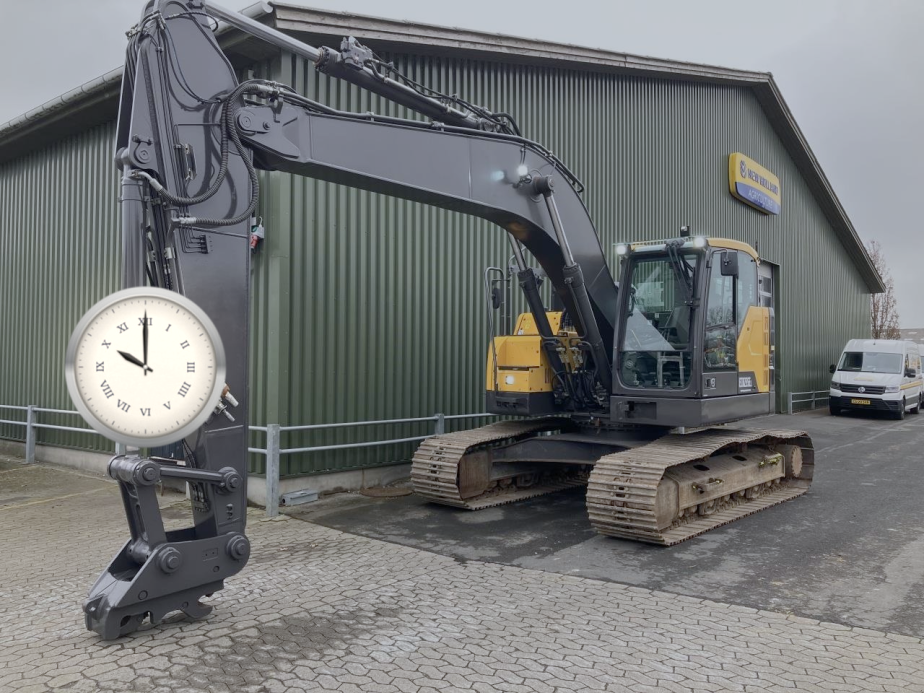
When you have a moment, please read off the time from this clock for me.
10:00
